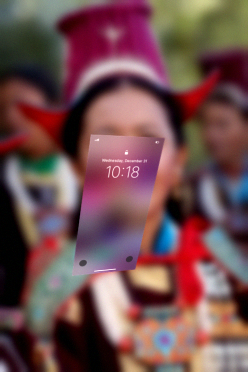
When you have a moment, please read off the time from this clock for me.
10:18
